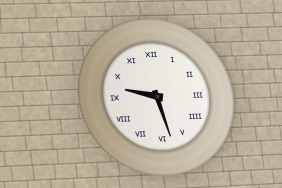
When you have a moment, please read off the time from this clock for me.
9:28
